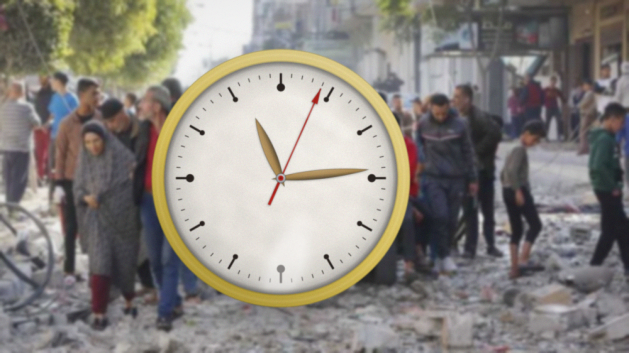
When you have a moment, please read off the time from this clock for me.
11:14:04
